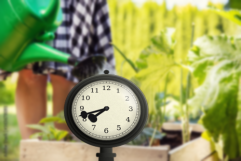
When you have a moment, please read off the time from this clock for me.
7:42
